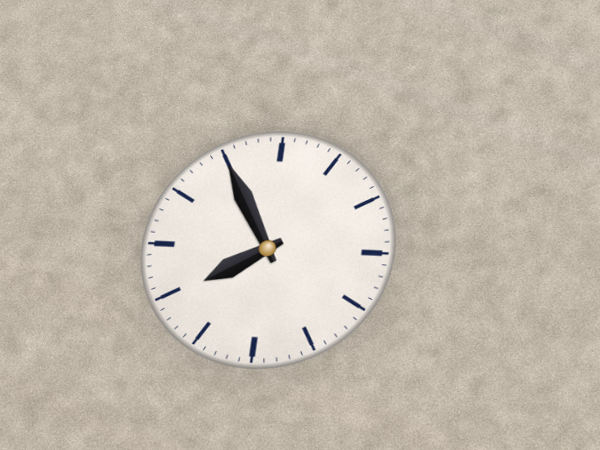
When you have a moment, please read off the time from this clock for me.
7:55
